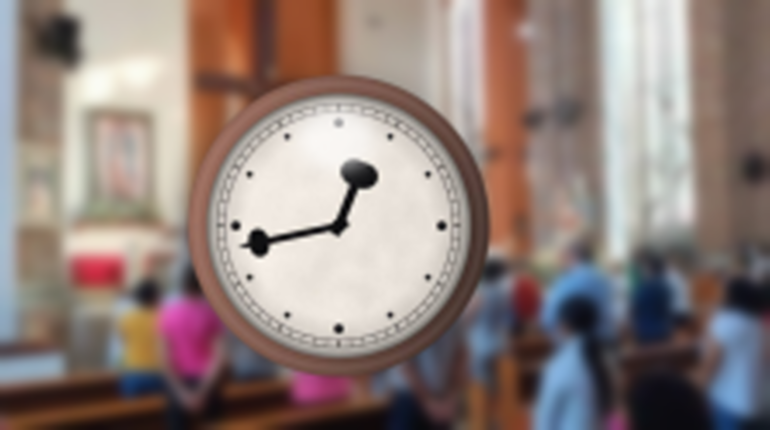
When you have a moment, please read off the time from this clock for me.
12:43
